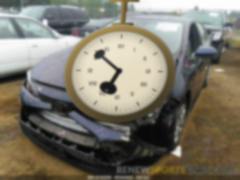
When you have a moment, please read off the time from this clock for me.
6:52
